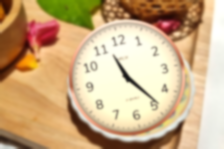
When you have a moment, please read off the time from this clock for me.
11:24
